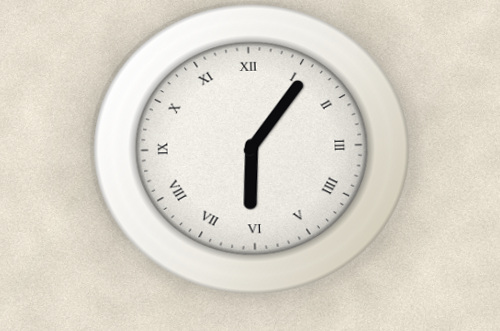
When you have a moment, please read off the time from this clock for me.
6:06
